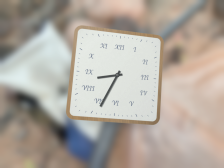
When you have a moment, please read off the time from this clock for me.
8:34
